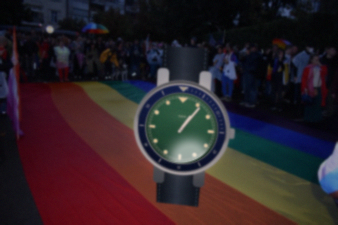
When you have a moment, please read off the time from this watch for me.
1:06
